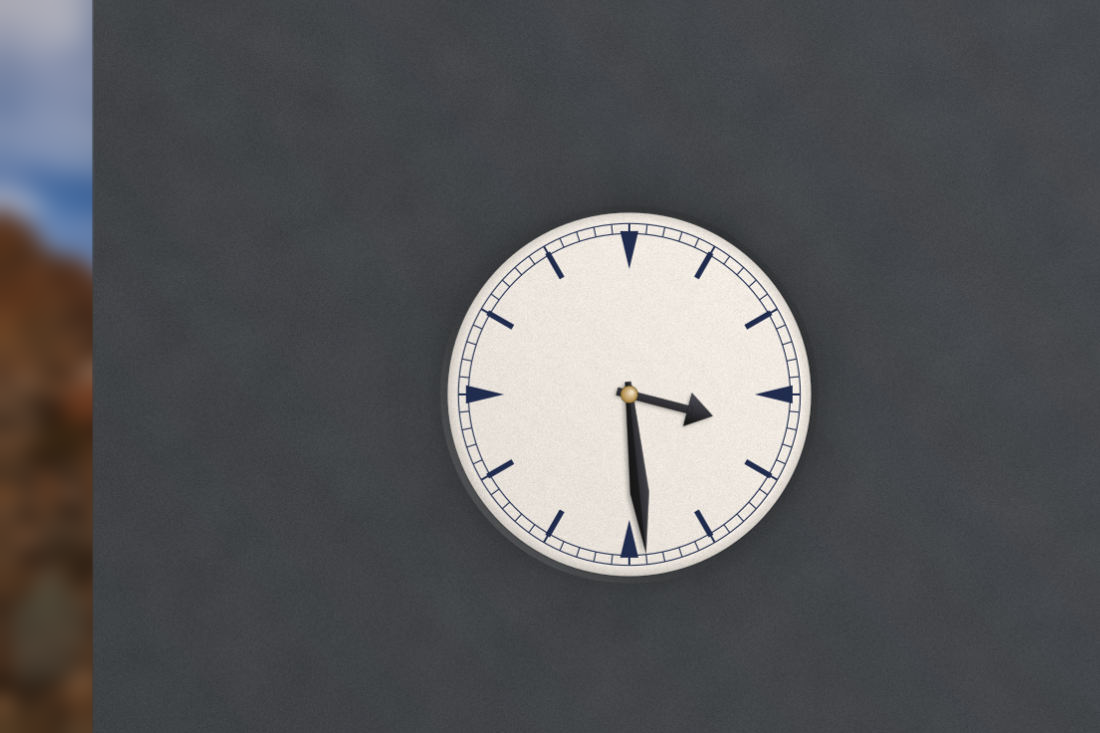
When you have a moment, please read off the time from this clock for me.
3:29
